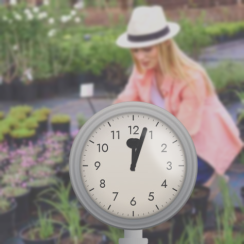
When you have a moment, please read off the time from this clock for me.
12:03
